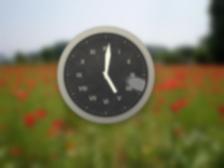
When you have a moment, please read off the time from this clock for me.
5:01
